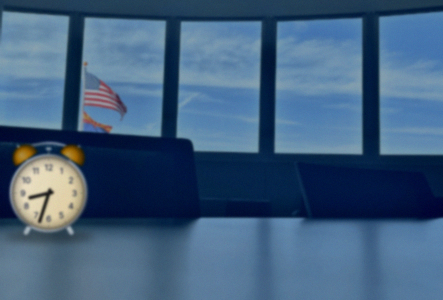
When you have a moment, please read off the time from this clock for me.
8:33
